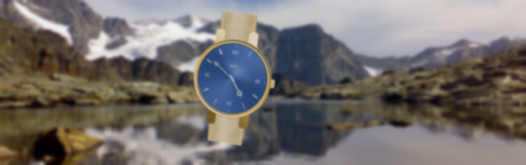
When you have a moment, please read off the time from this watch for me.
4:51
